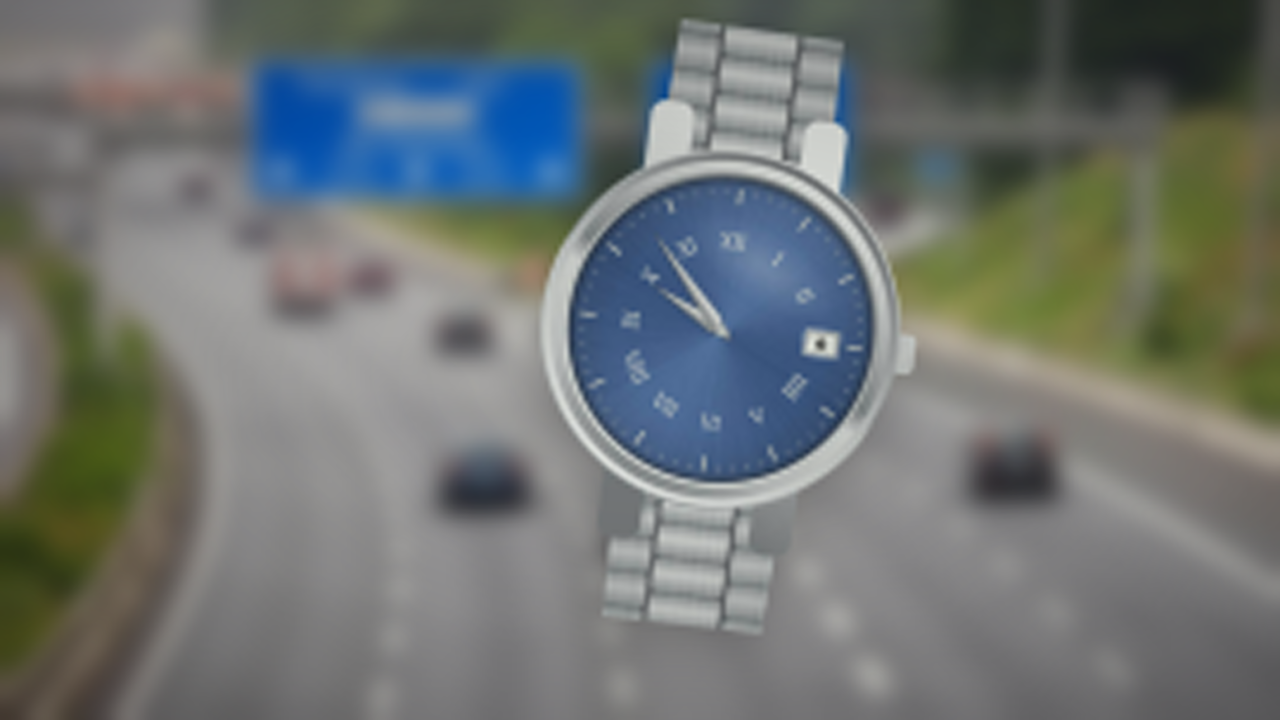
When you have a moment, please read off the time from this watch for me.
9:53
